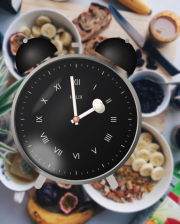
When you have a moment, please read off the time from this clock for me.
1:59
